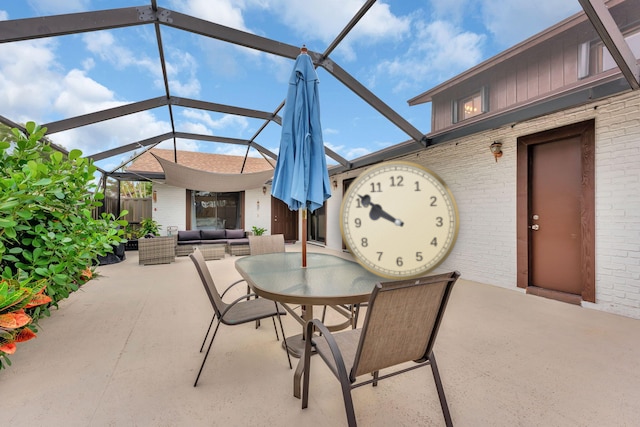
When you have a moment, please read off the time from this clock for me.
9:51
